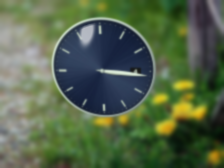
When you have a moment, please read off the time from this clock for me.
3:16
